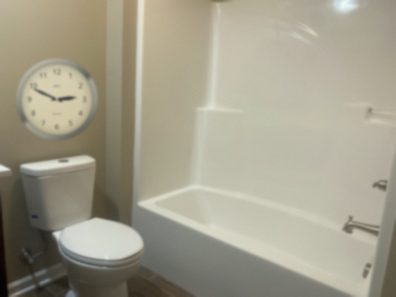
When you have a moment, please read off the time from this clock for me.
2:49
